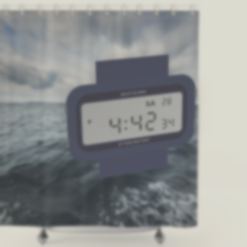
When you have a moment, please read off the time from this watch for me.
4:42
